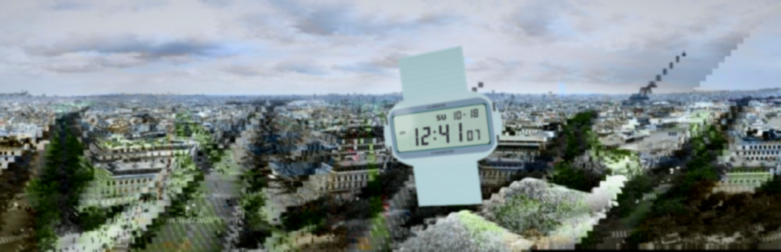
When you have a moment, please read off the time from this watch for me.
12:41
